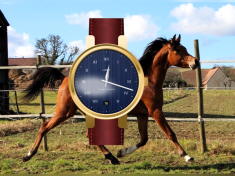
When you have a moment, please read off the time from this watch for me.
12:18
